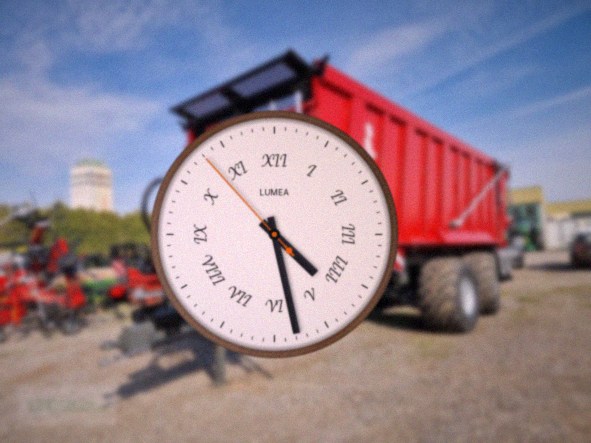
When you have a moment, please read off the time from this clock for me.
4:27:53
